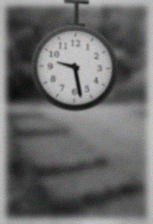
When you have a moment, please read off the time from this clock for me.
9:28
